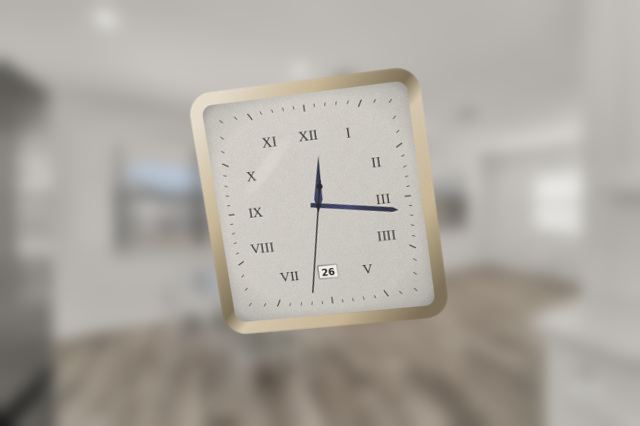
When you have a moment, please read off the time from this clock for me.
12:16:32
